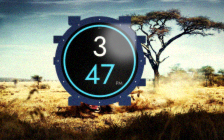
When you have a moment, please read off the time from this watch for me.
3:47
